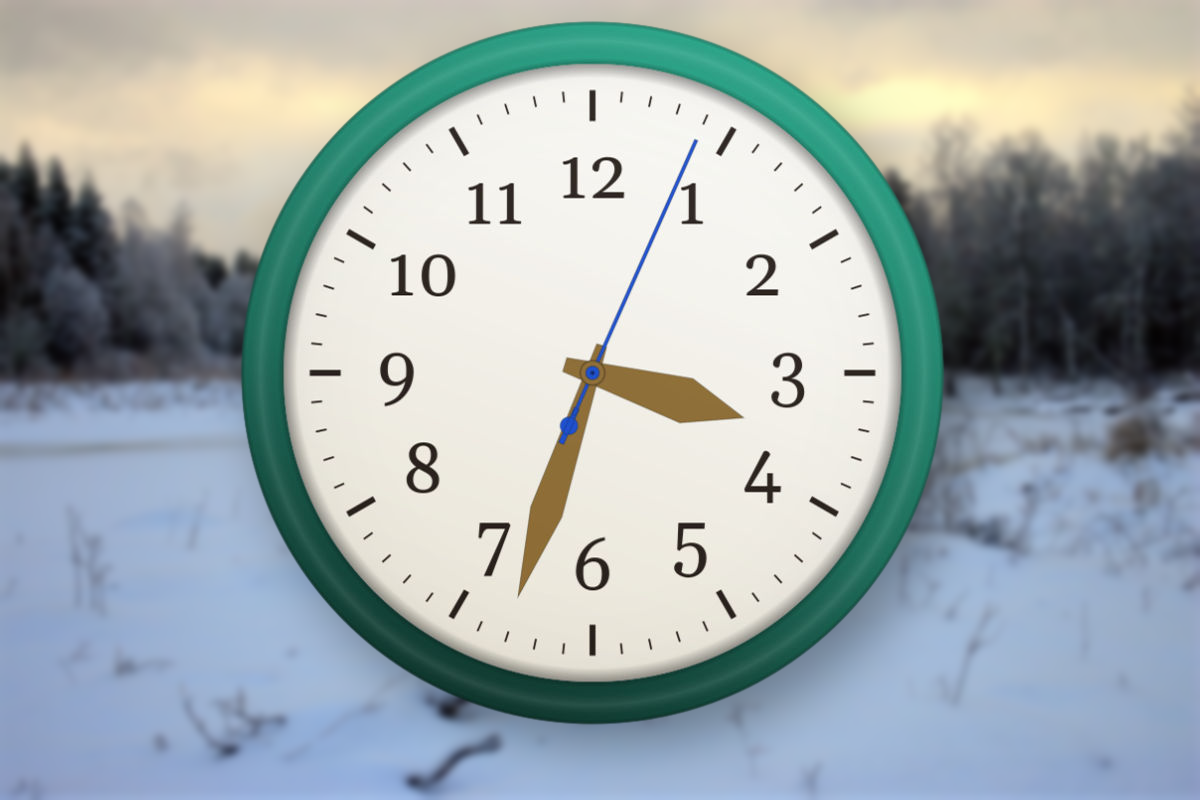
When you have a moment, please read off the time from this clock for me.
3:33:04
